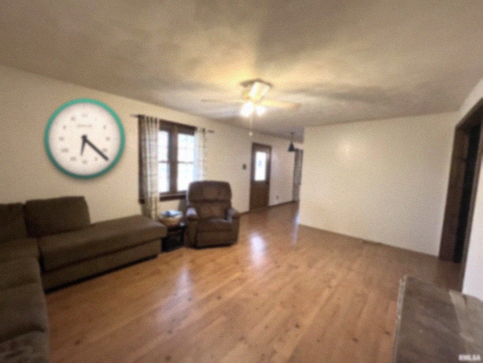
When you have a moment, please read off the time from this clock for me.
6:22
